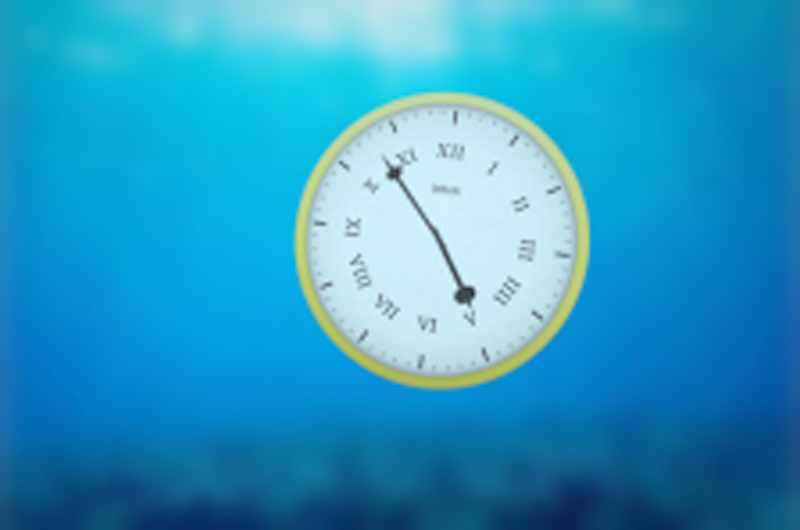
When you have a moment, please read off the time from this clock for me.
4:53
